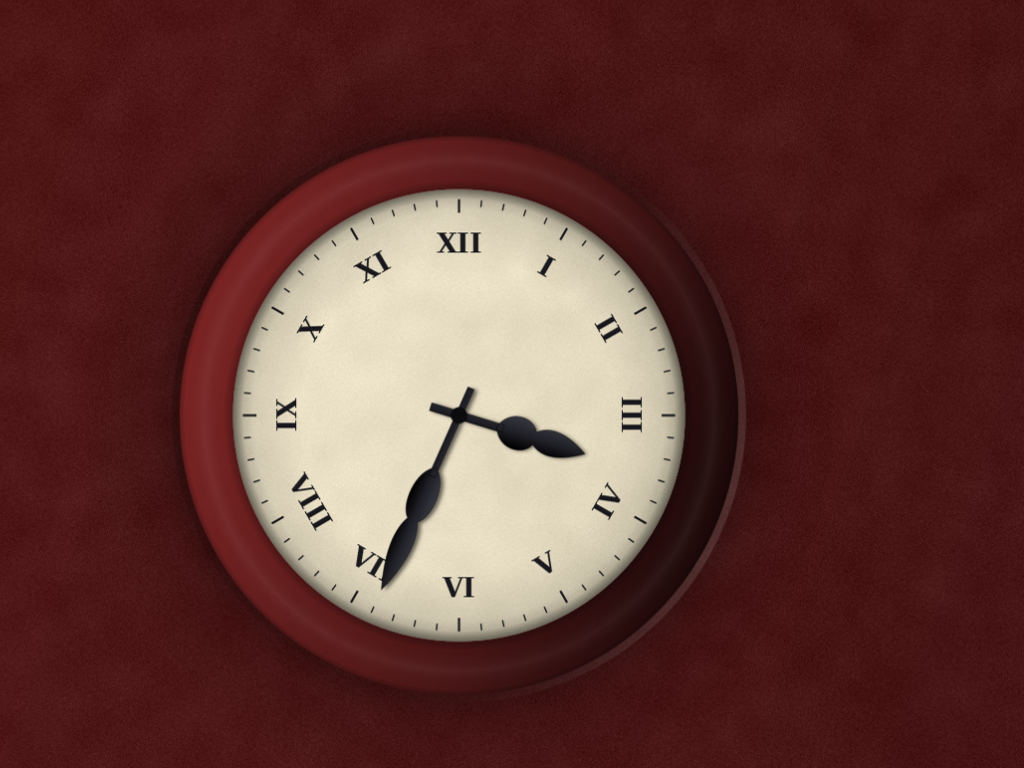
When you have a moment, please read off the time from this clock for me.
3:34
